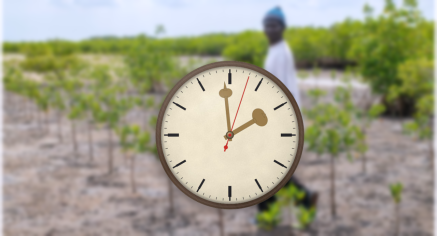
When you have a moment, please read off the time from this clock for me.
1:59:03
